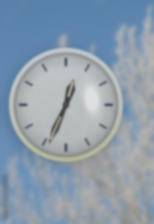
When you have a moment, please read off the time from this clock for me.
12:34
